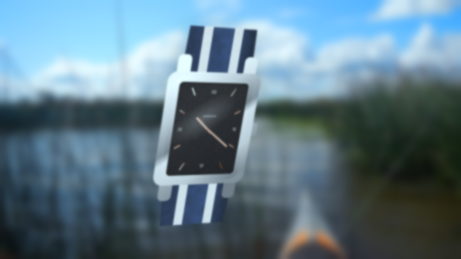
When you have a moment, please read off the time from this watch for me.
10:21
